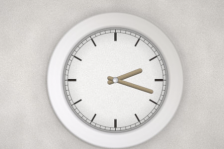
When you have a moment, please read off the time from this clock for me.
2:18
